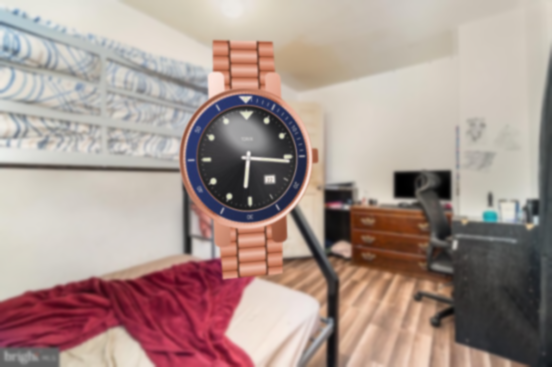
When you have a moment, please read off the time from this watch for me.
6:16
